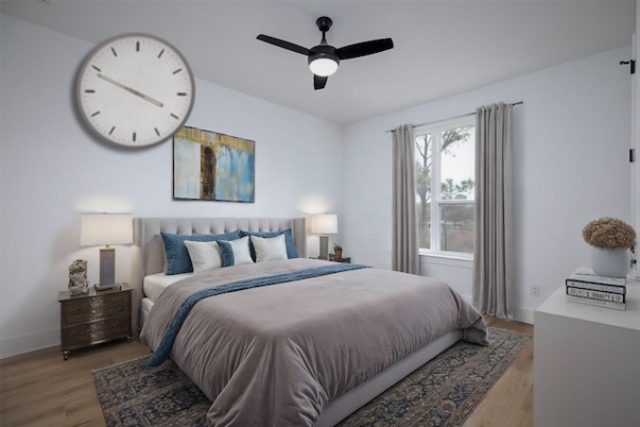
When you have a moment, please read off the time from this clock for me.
3:49
